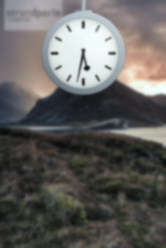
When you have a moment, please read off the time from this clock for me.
5:32
